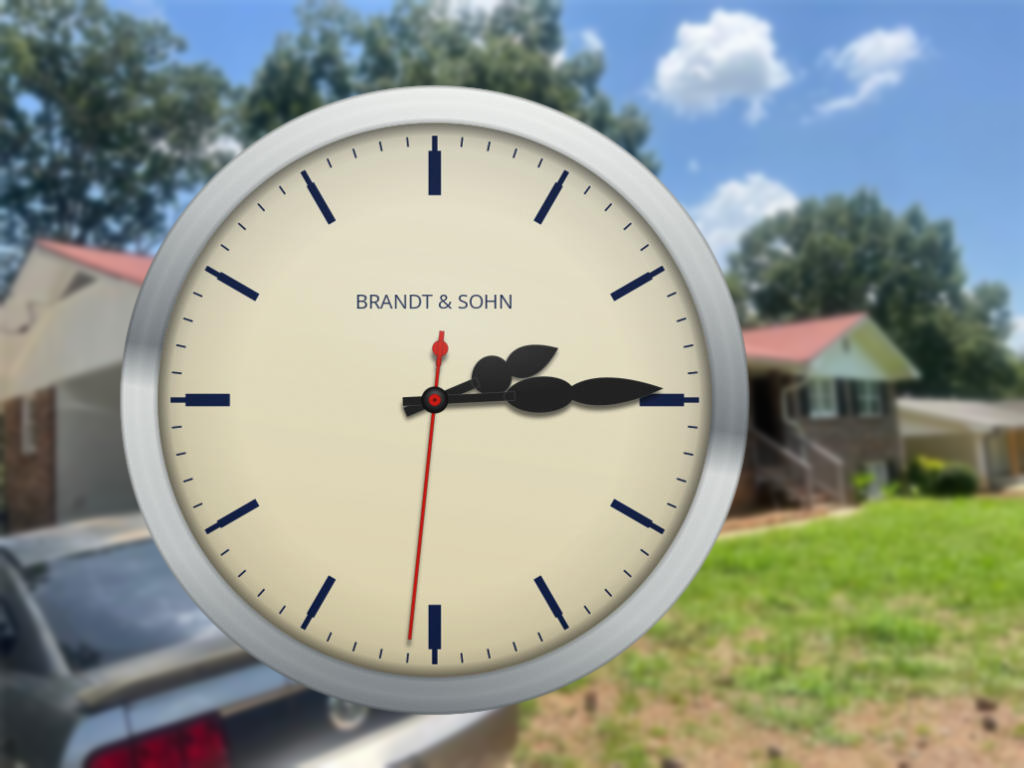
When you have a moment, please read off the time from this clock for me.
2:14:31
